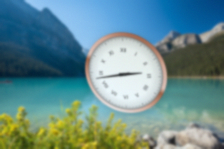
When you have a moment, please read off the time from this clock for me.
2:43
